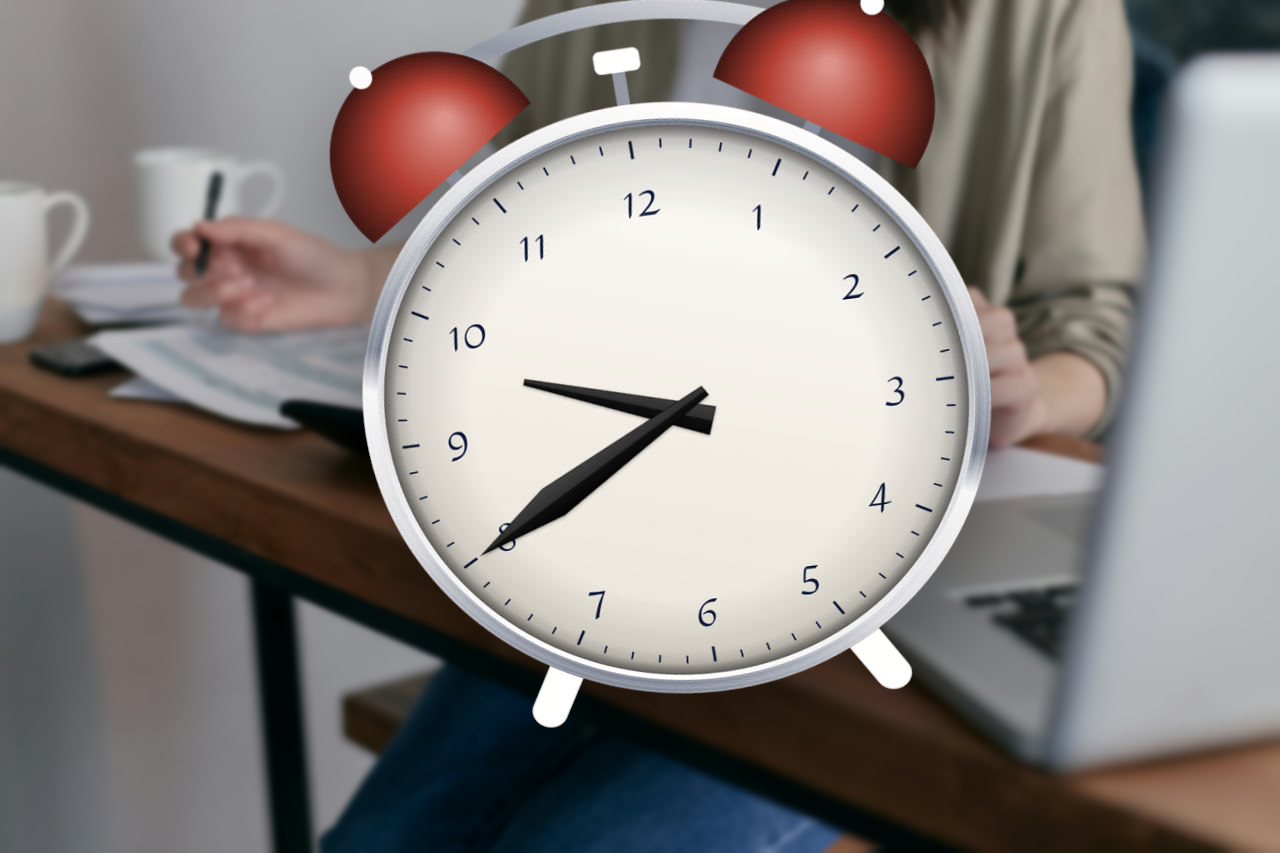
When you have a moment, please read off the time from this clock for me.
9:40
